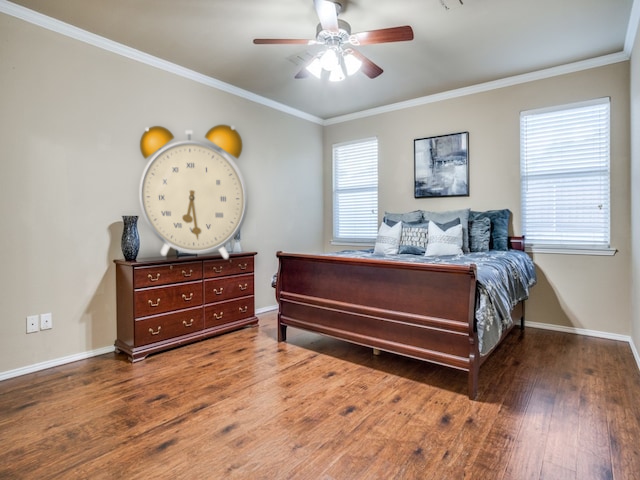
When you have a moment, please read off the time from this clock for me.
6:29
